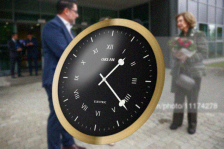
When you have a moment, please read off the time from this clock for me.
1:22
